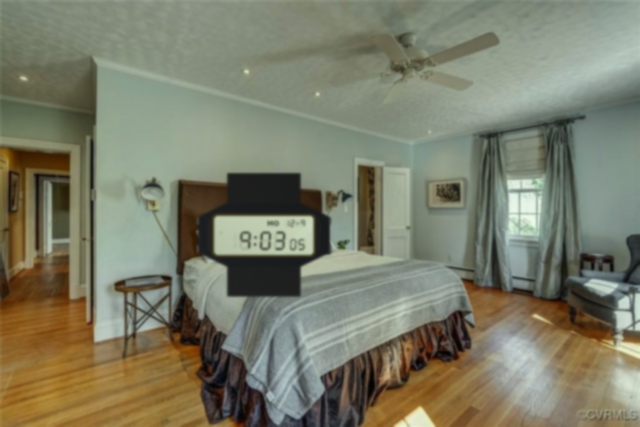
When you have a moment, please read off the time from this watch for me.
9:03
